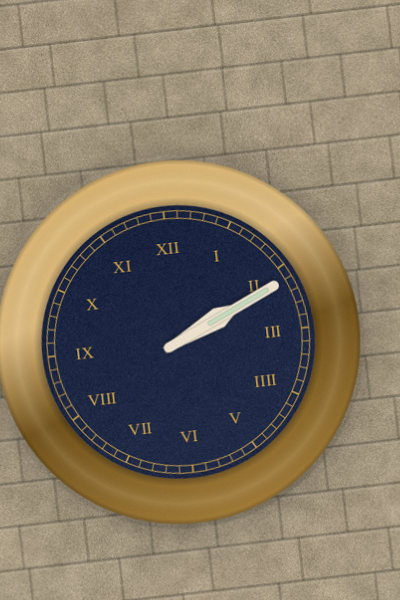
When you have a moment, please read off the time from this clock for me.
2:11
